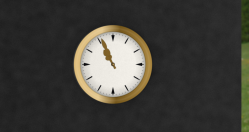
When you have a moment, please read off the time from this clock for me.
10:56
